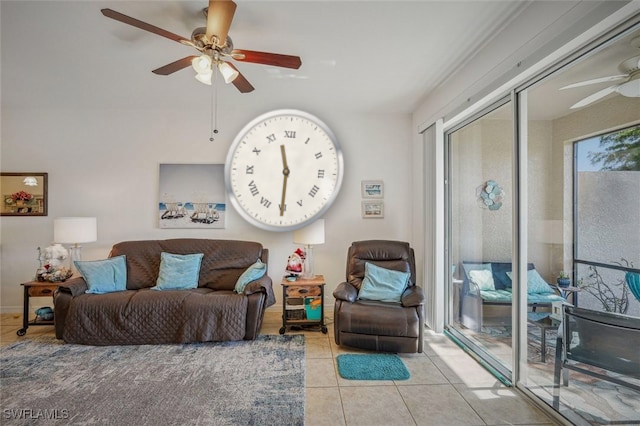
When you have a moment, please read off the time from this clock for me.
11:30
